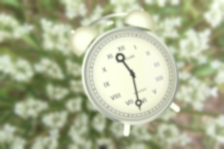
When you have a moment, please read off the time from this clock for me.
11:32
